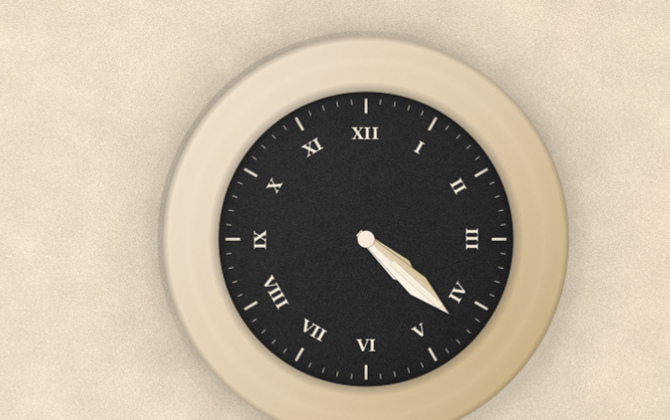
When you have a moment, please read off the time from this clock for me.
4:22
